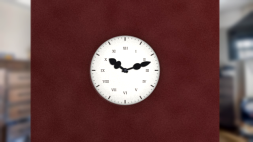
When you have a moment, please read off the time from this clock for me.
10:12
